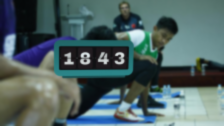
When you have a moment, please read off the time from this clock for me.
18:43
